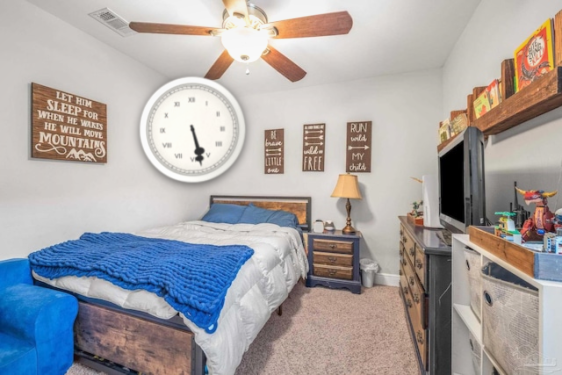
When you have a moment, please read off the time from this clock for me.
5:28
